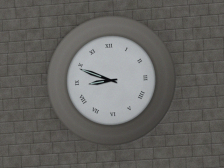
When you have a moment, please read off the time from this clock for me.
8:49
